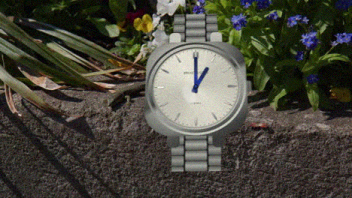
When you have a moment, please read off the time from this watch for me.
1:00
